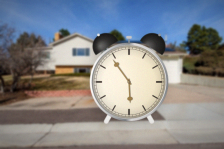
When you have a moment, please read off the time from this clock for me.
5:54
